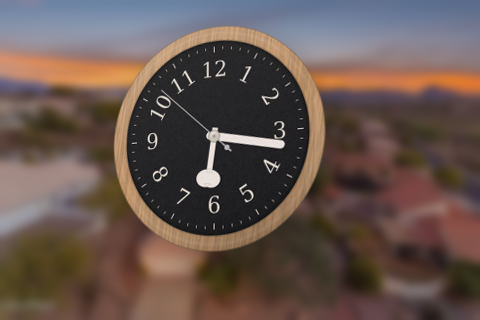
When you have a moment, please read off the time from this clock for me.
6:16:52
